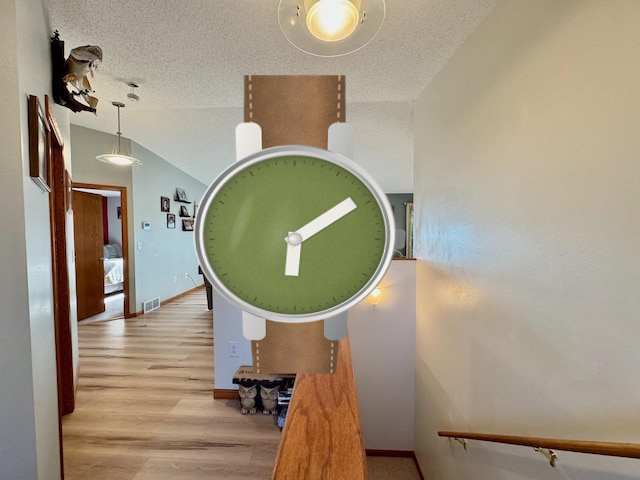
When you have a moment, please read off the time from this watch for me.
6:09
